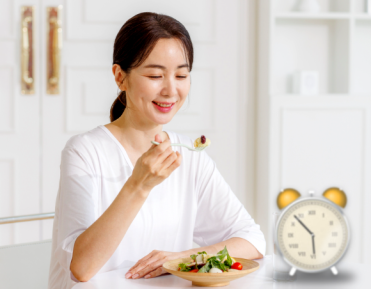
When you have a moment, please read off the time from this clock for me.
5:53
